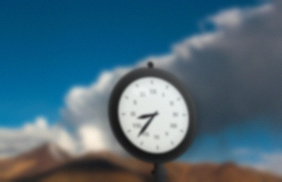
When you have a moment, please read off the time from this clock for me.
8:37
